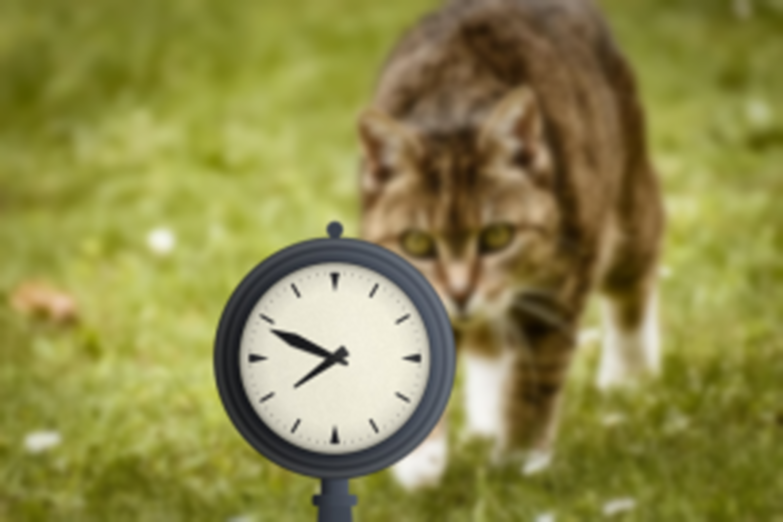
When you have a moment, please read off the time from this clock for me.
7:49
